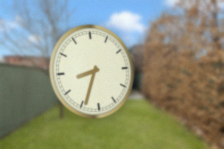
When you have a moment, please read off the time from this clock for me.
8:34
